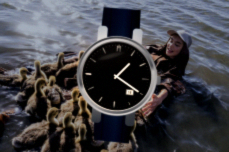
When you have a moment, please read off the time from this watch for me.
1:20
